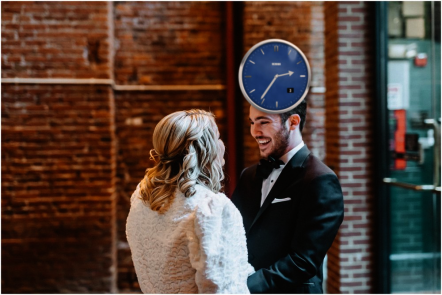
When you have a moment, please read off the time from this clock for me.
2:36
